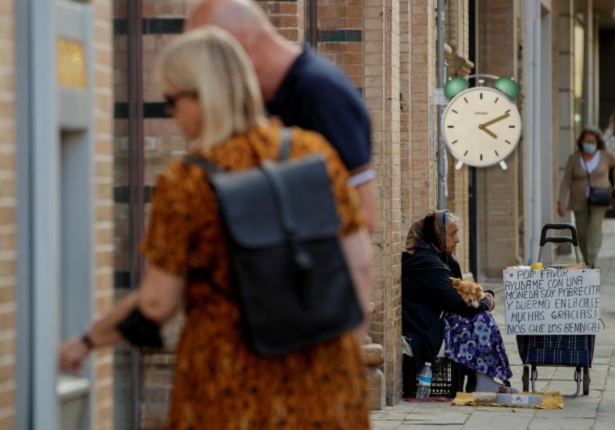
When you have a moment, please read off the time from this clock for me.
4:11
